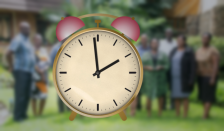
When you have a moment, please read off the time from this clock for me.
1:59
